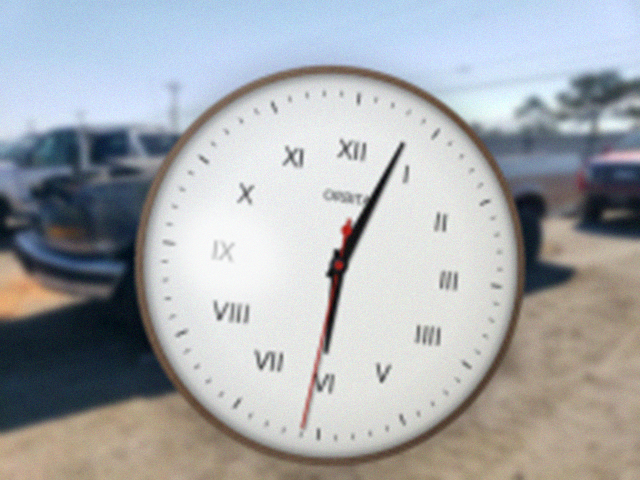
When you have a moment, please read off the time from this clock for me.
6:03:31
